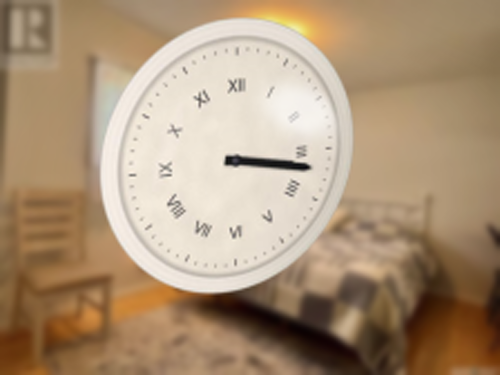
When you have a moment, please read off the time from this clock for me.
3:17
